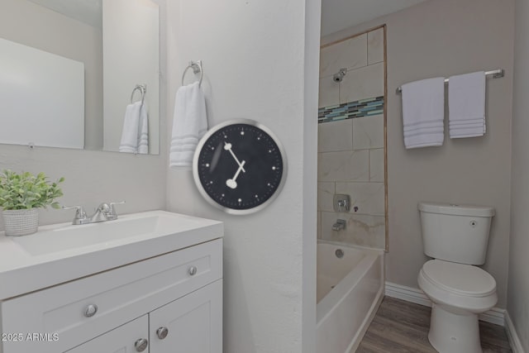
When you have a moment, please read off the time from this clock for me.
6:54
